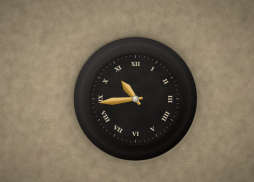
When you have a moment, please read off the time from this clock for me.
10:44
